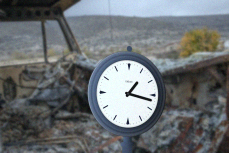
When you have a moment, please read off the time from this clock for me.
1:17
